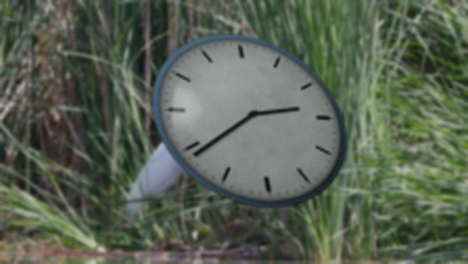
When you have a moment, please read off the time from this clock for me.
2:39
